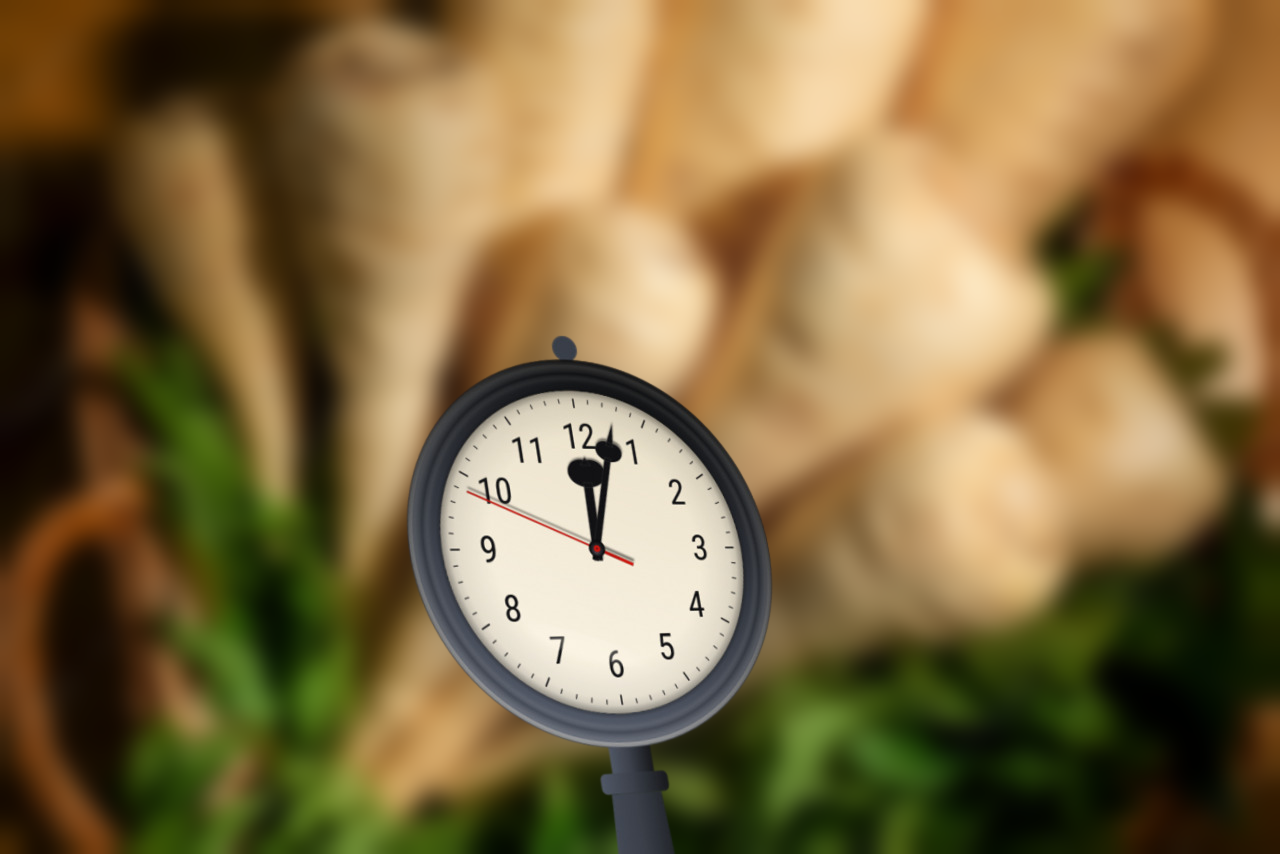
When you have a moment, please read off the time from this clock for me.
12:02:49
